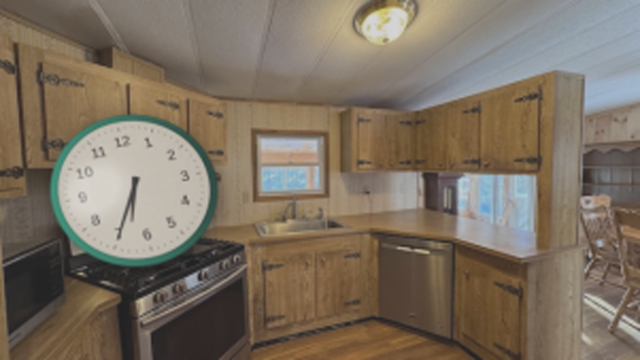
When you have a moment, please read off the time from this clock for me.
6:35
